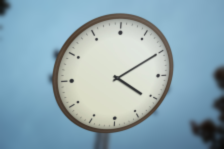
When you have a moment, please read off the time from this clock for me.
4:10
